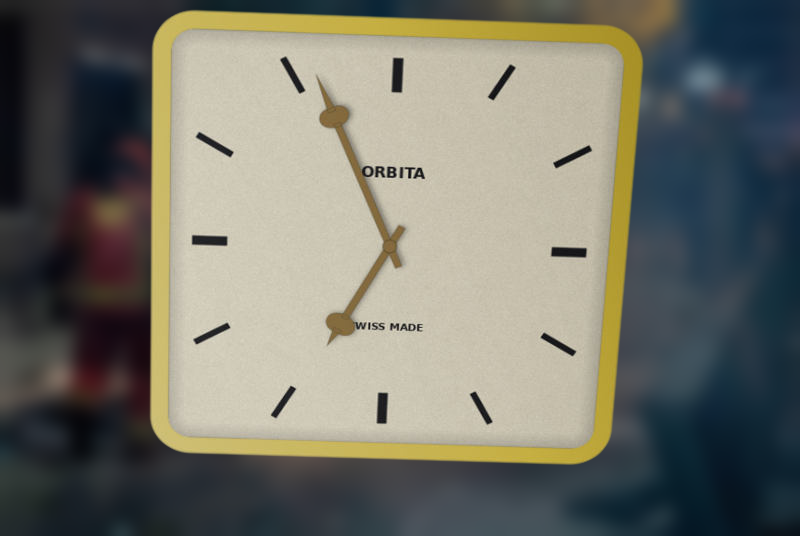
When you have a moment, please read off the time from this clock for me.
6:56
